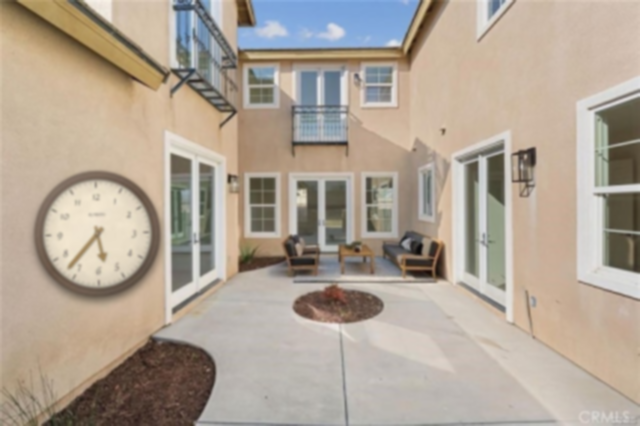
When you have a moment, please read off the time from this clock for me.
5:37
